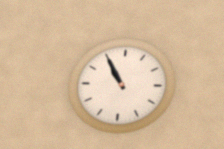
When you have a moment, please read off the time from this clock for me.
10:55
